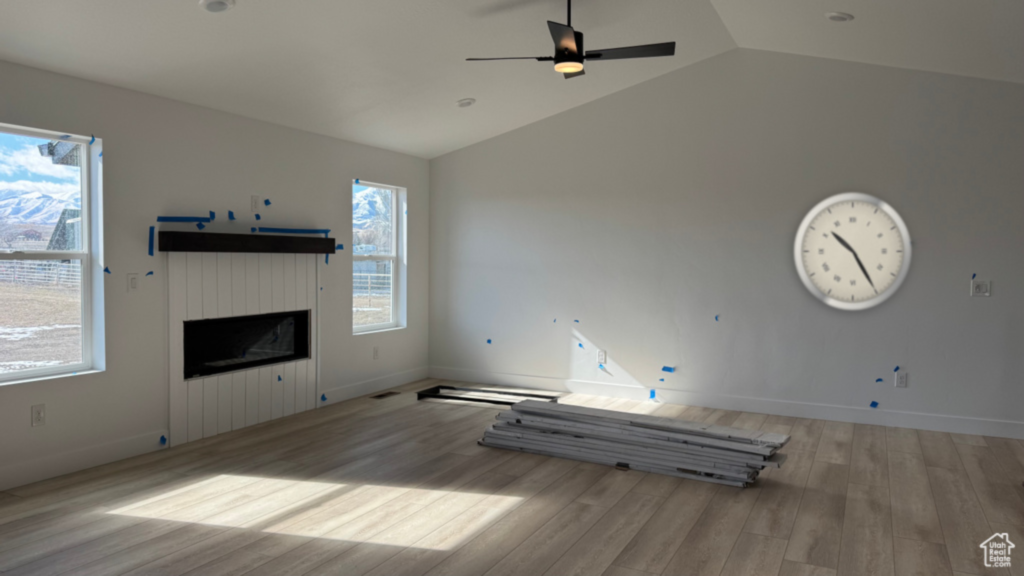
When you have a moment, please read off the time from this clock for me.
10:25
